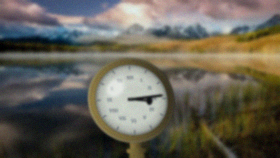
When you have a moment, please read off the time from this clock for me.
3:14
